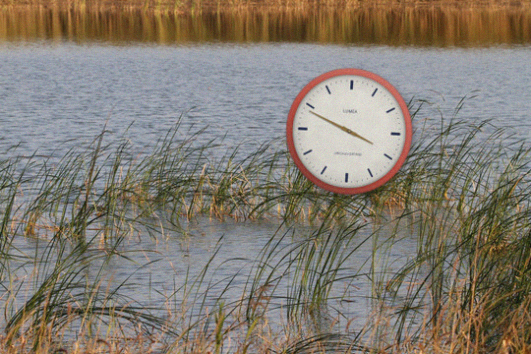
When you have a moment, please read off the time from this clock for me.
3:49
